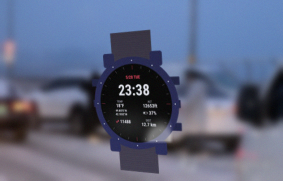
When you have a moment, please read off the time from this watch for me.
23:38
